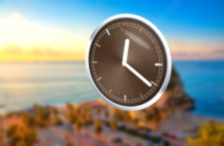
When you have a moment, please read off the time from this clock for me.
12:21
